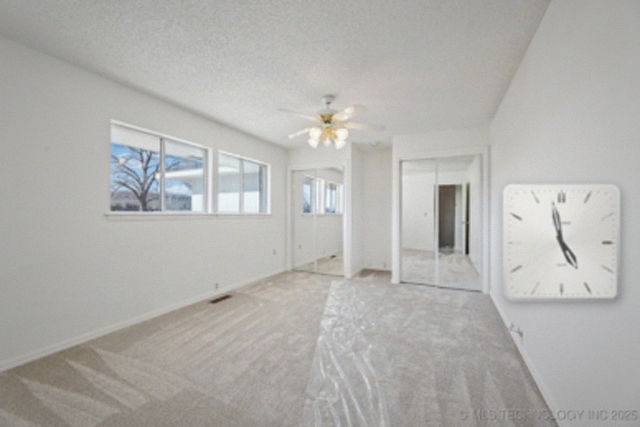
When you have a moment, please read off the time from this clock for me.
4:58
